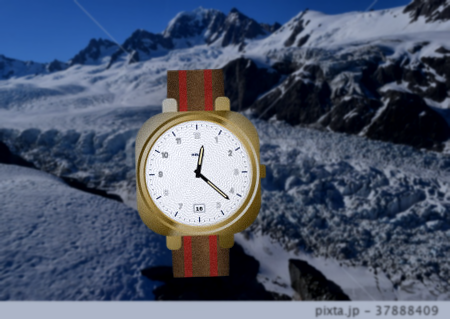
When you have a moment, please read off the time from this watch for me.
12:22
